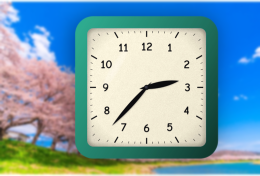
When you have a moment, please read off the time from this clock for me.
2:37
